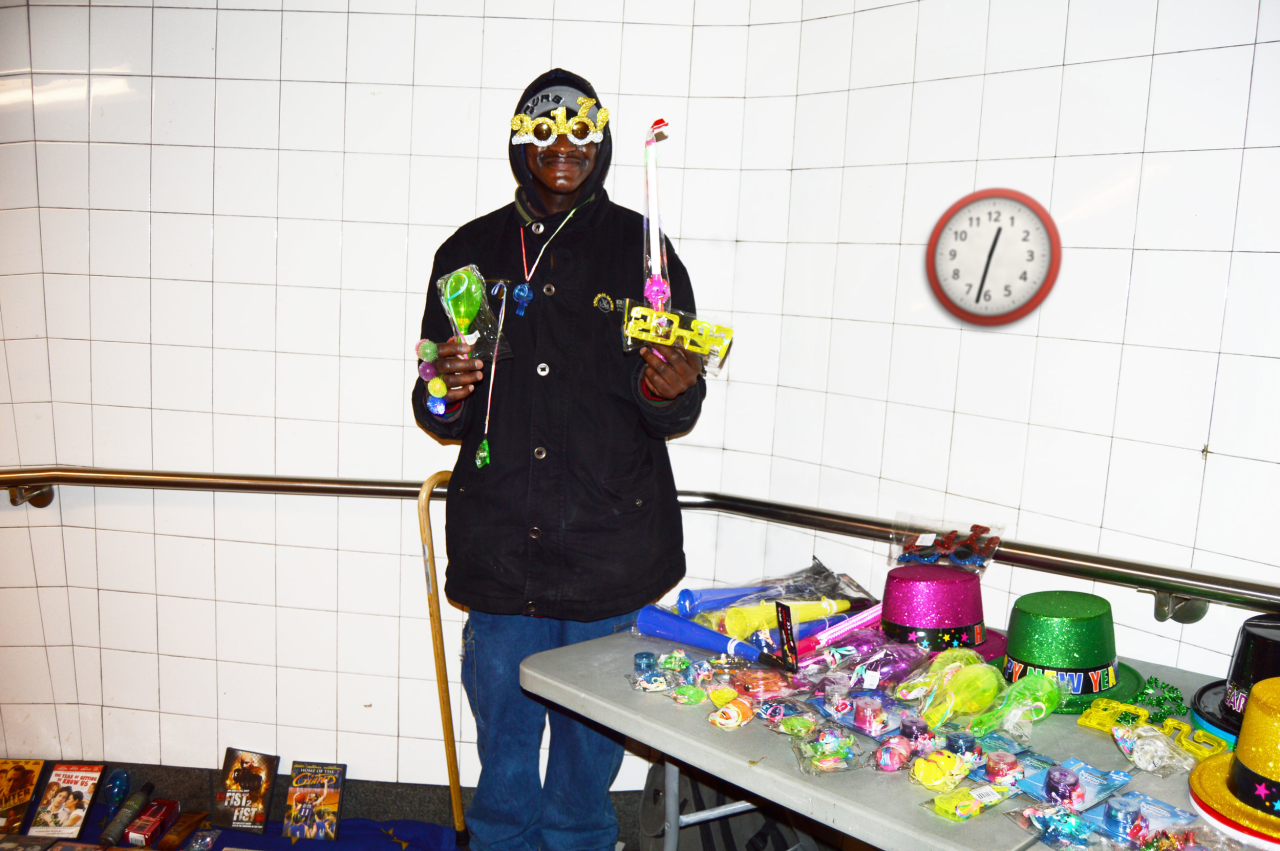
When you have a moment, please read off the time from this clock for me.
12:32
